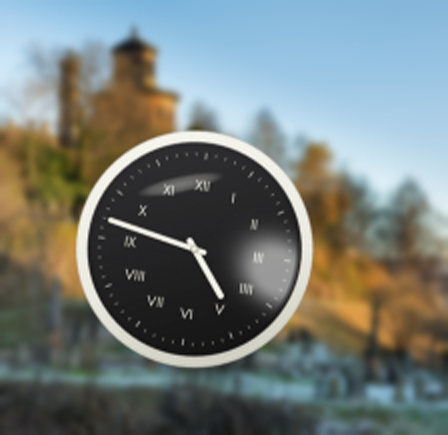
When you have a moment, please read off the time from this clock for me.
4:47
